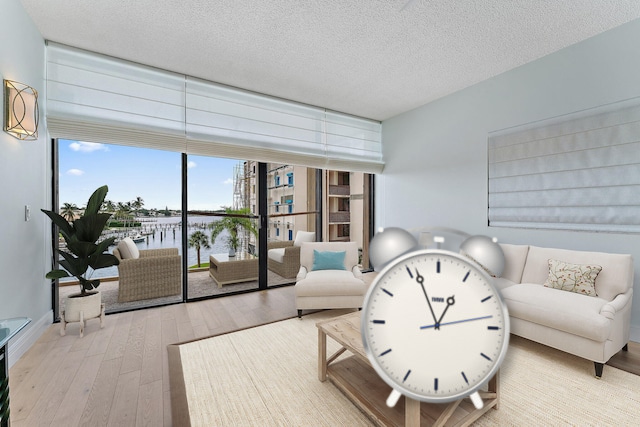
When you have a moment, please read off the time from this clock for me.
12:56:13
